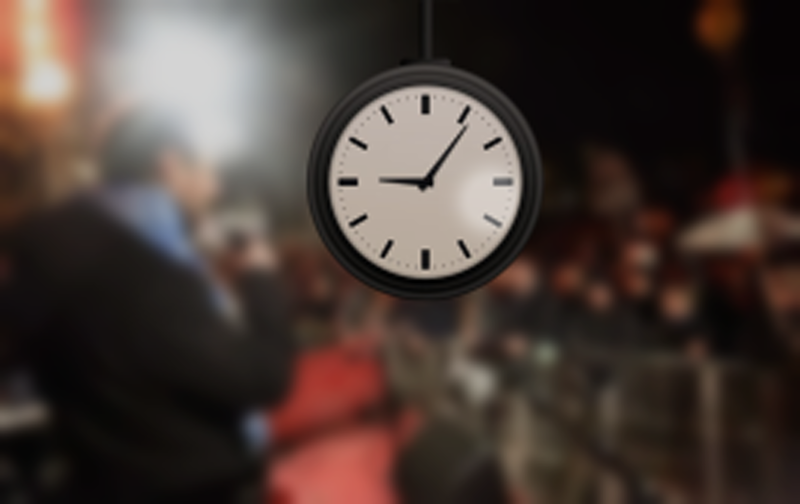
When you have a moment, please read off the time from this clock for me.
9:06
